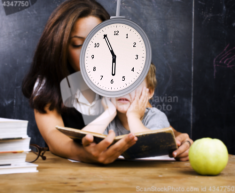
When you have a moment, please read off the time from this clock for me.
5:55
